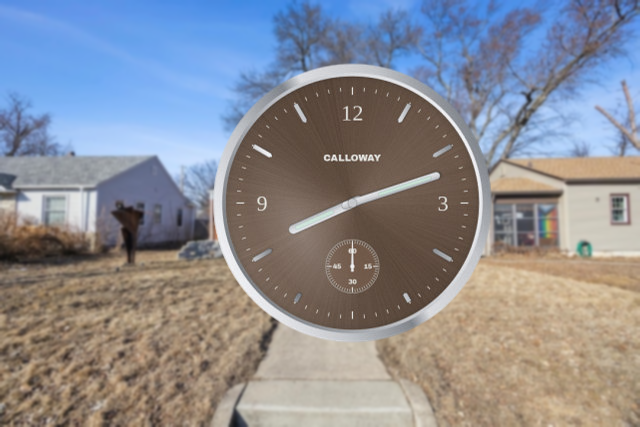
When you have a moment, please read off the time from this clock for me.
8:12
